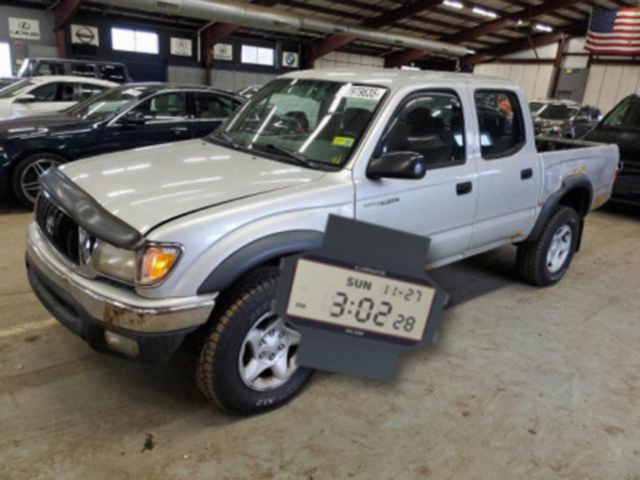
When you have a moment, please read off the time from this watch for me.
3:02:28
